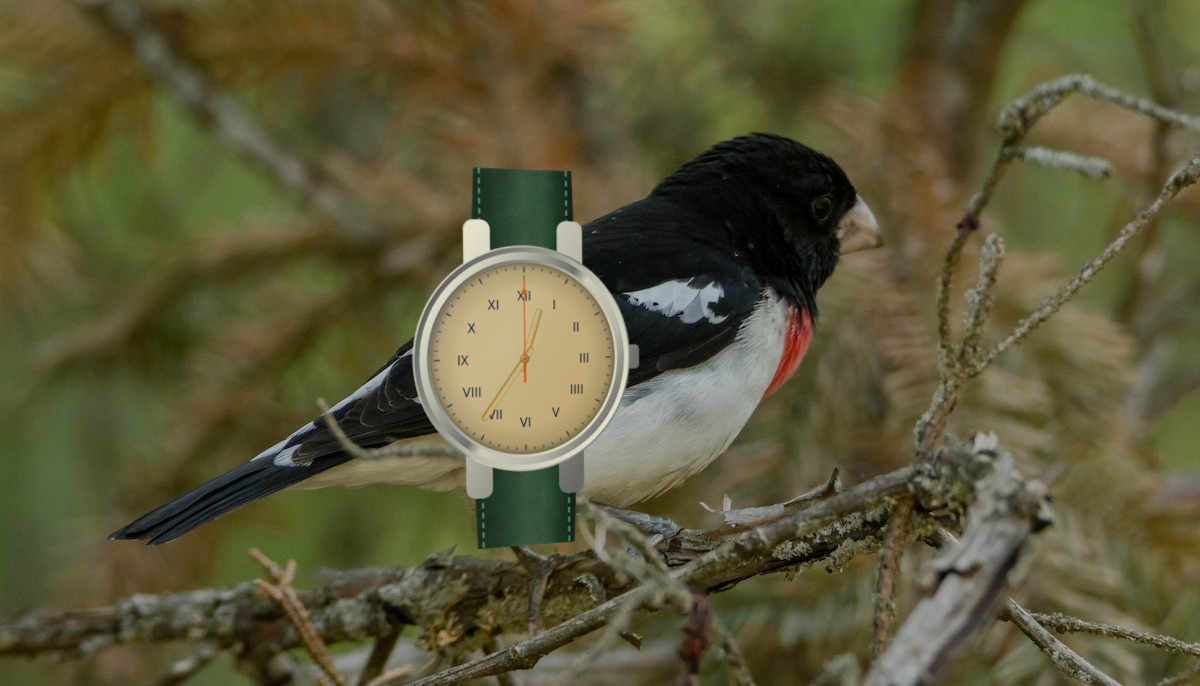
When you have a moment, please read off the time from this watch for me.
12:36:00
